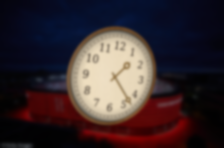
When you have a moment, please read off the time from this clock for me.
1:23
